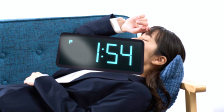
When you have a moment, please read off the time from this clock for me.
1:54
